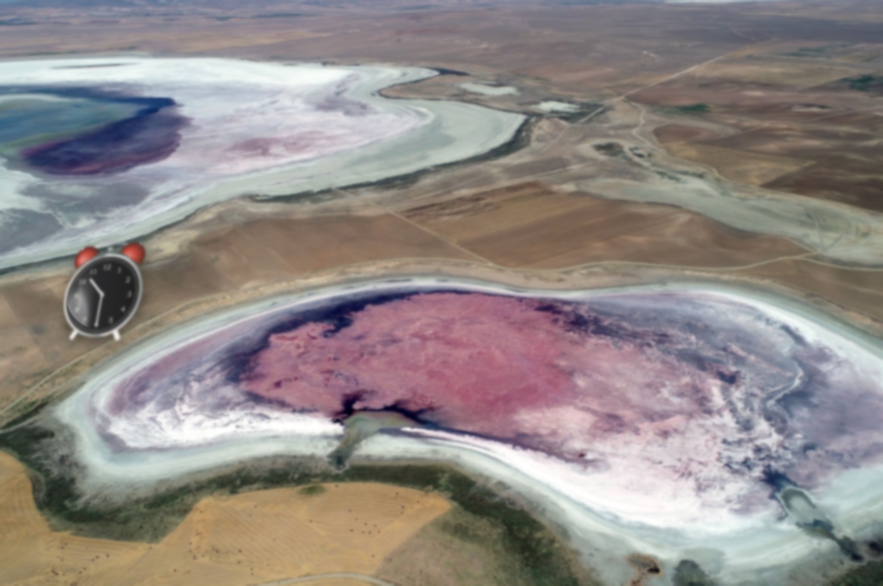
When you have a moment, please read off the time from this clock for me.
10:30
